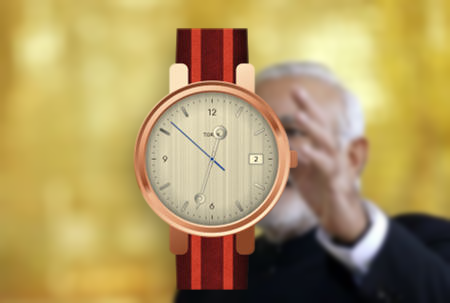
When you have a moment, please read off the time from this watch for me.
12:32:52
